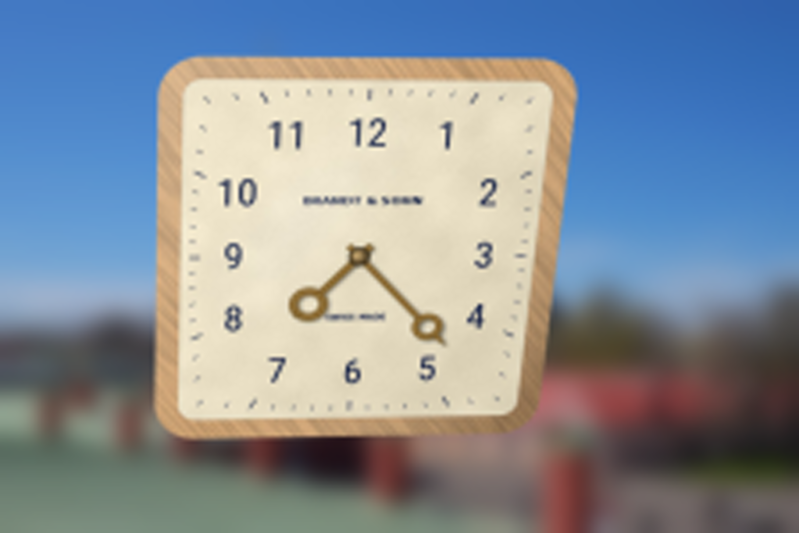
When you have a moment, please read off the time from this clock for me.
7:23
